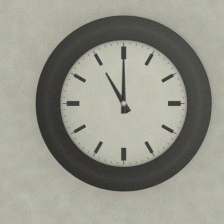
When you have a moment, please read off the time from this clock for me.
11:00
